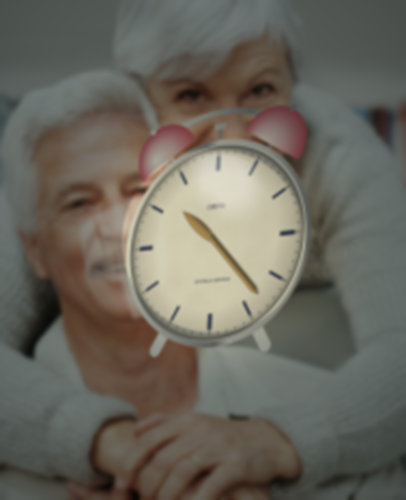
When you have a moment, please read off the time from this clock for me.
10:23
